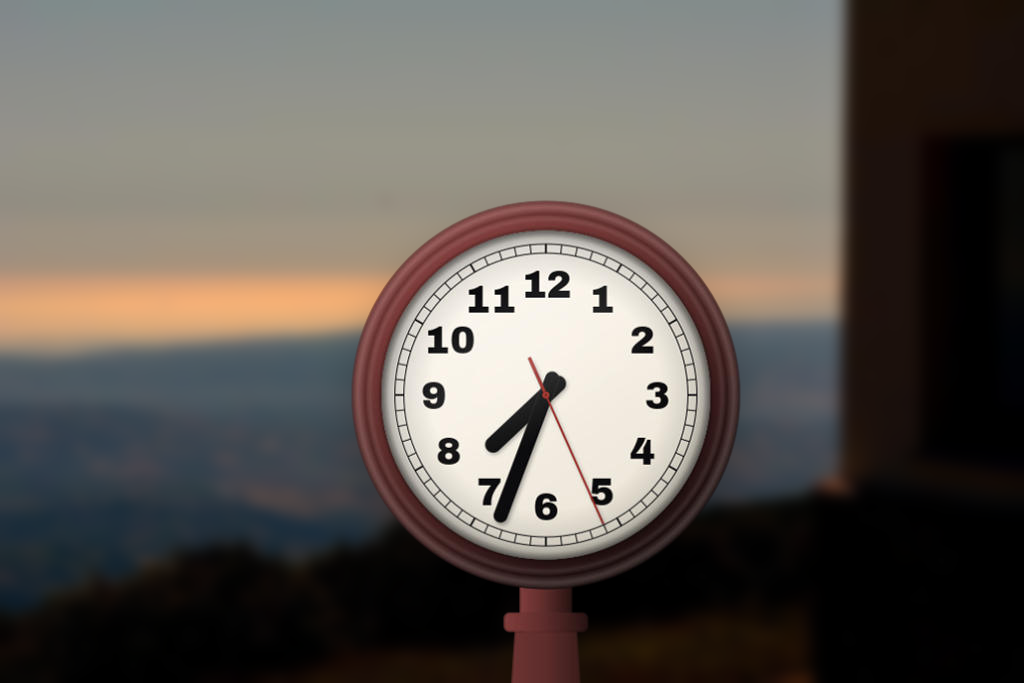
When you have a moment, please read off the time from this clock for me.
7:33:26
